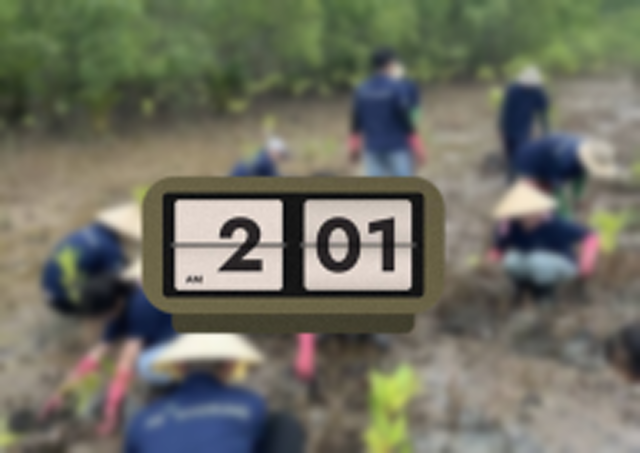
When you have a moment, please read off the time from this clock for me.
2:01
